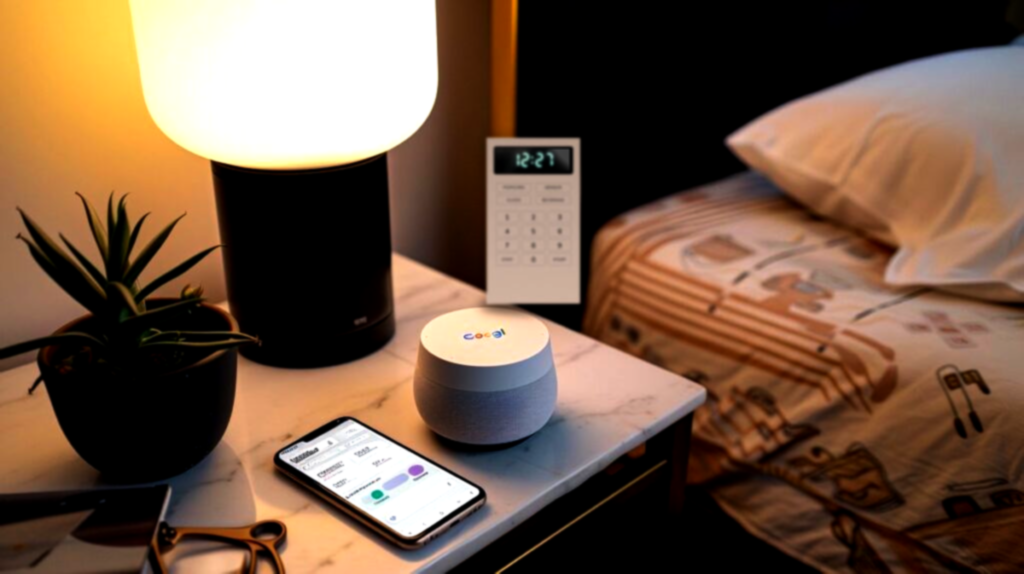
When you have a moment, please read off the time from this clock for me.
12:27
